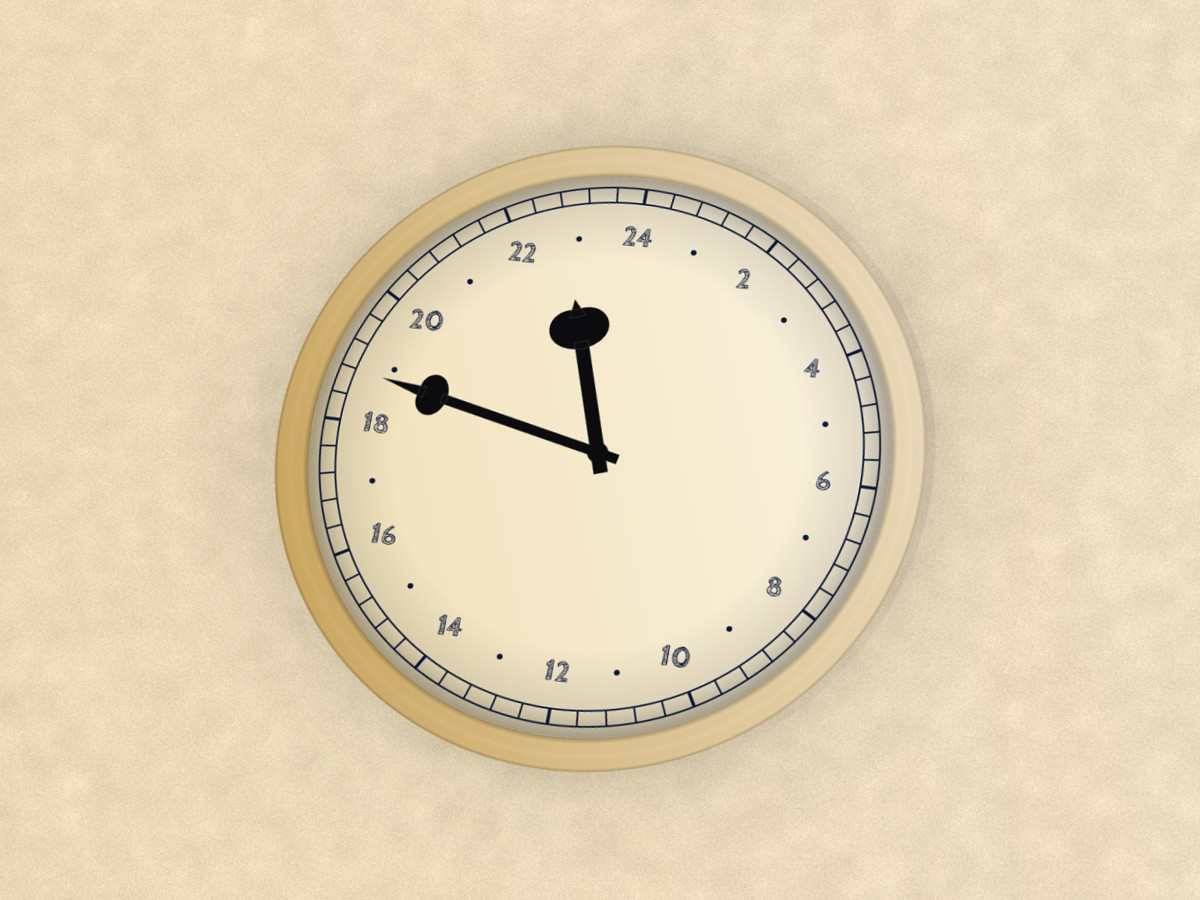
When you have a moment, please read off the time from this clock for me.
22:47
